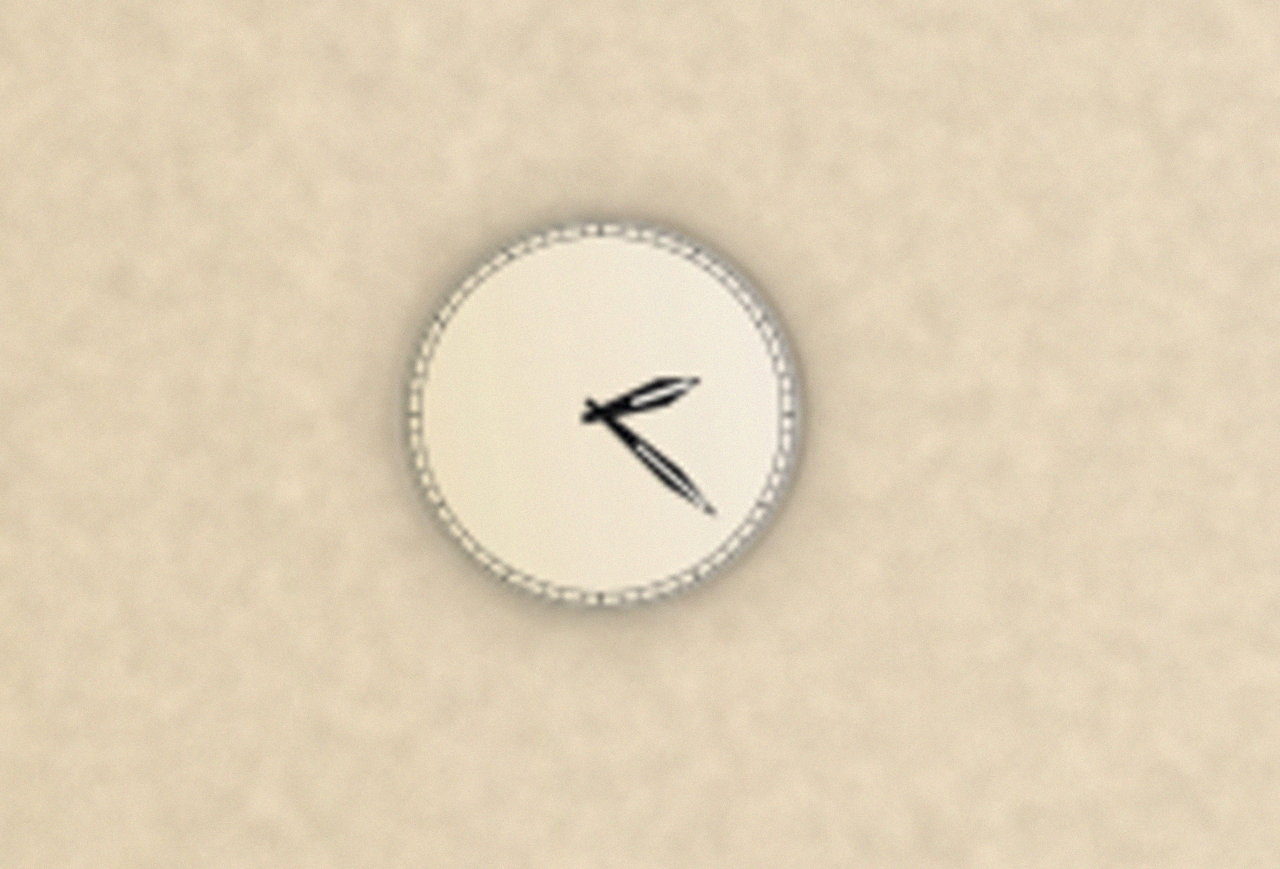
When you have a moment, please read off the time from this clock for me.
2:22
